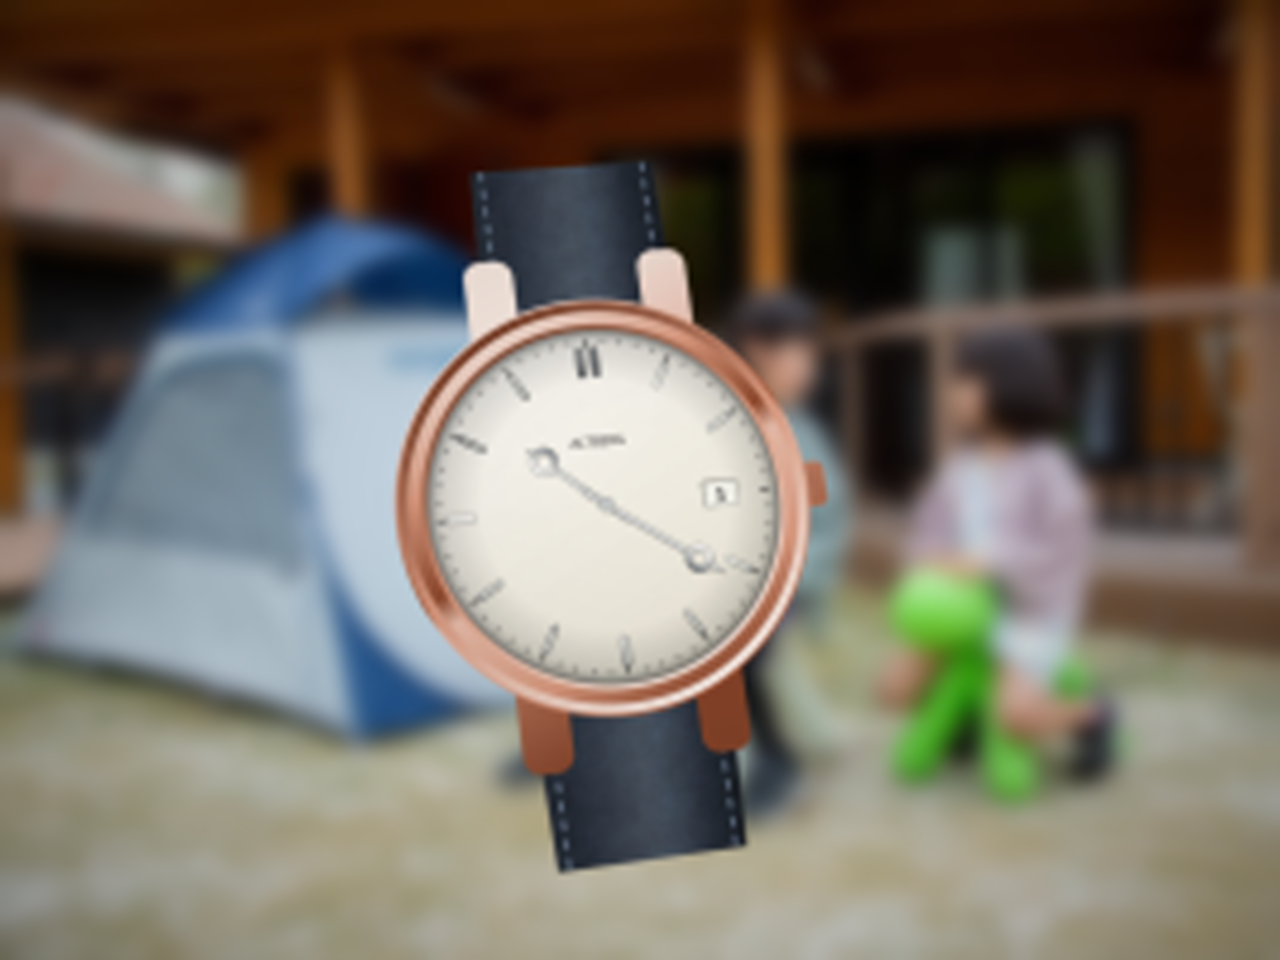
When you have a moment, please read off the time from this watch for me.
10:21
